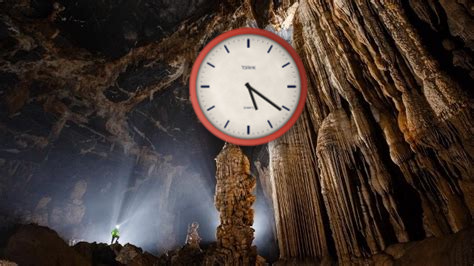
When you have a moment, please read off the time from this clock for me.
5:21
